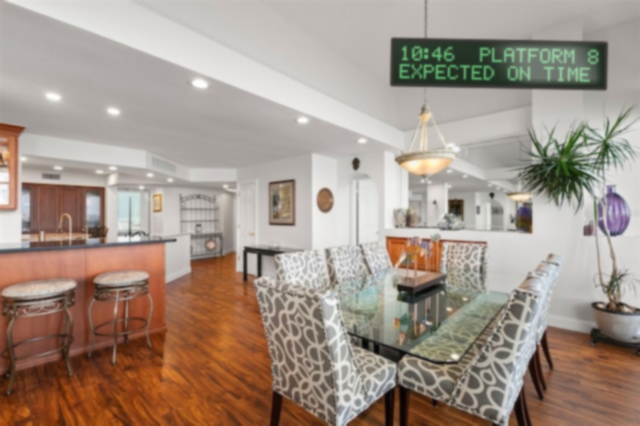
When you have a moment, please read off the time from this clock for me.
10:46
